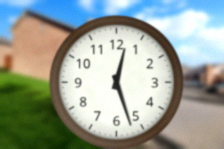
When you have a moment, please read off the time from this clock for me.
12:27
